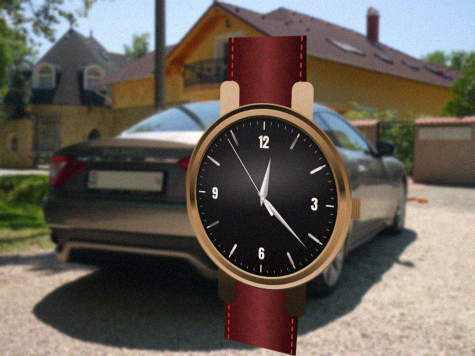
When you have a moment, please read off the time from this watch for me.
12:21:54
